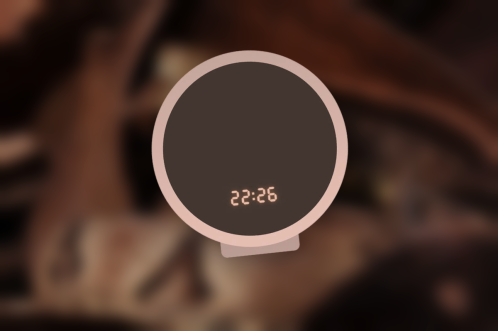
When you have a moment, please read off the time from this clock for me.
22:26
